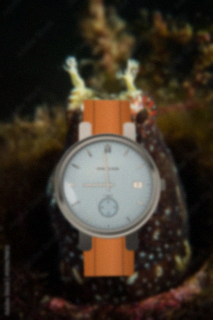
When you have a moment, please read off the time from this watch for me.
8:59
